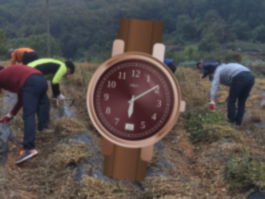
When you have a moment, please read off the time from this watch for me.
6:09
